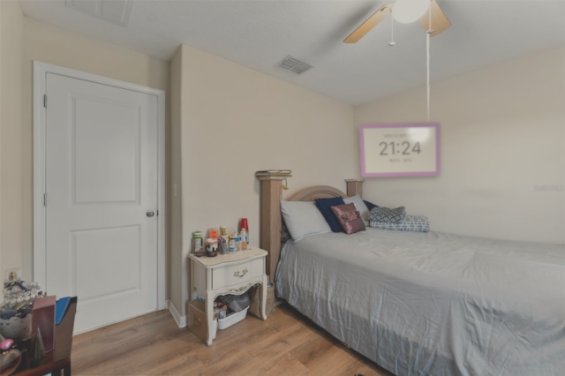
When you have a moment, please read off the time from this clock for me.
21:24
